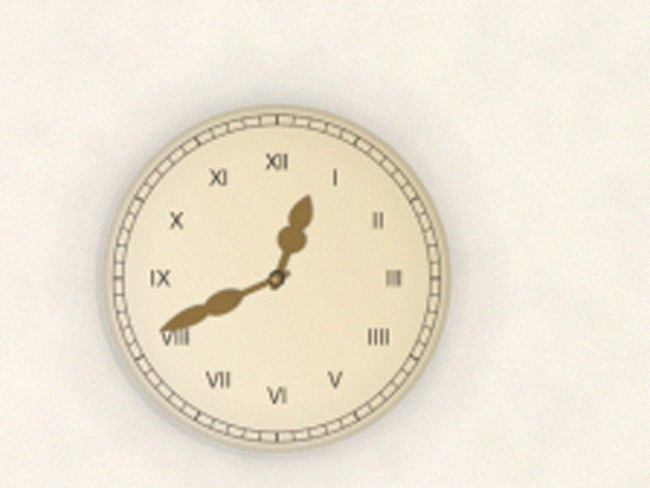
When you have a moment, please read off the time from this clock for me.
12:41
